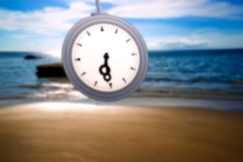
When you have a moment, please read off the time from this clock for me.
6:31
